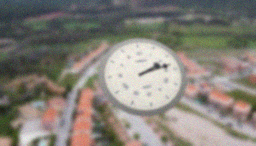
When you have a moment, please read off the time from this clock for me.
2:13
